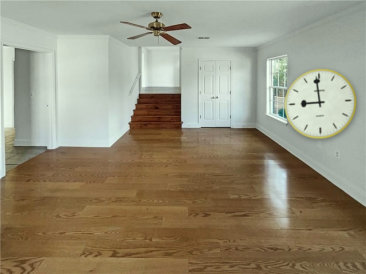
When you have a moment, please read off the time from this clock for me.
8:59
